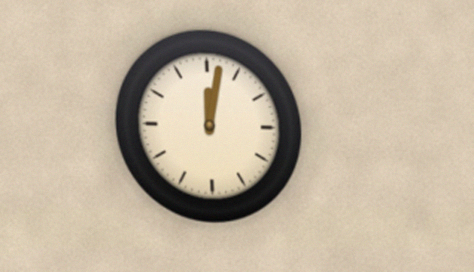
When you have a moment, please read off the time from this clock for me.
12:02
